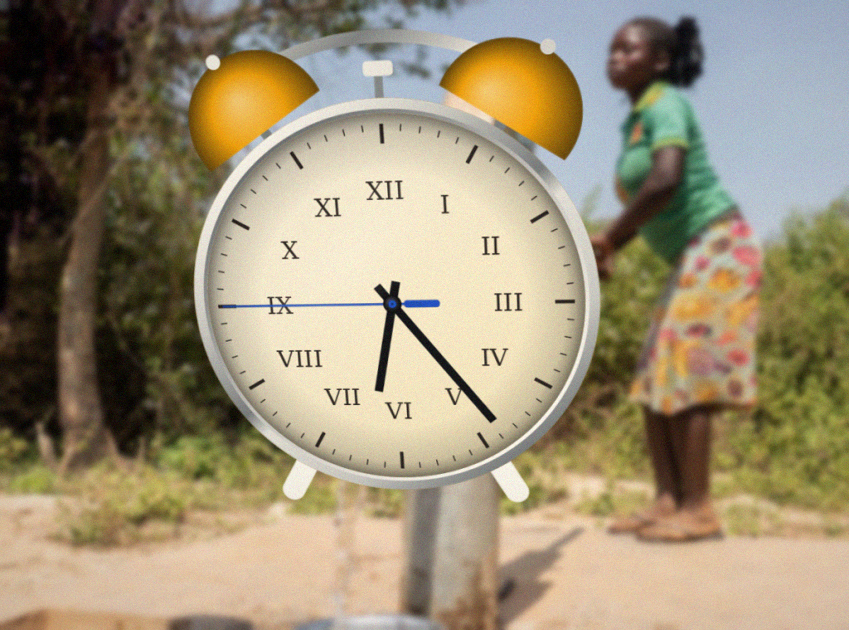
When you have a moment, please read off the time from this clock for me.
6:23:45
